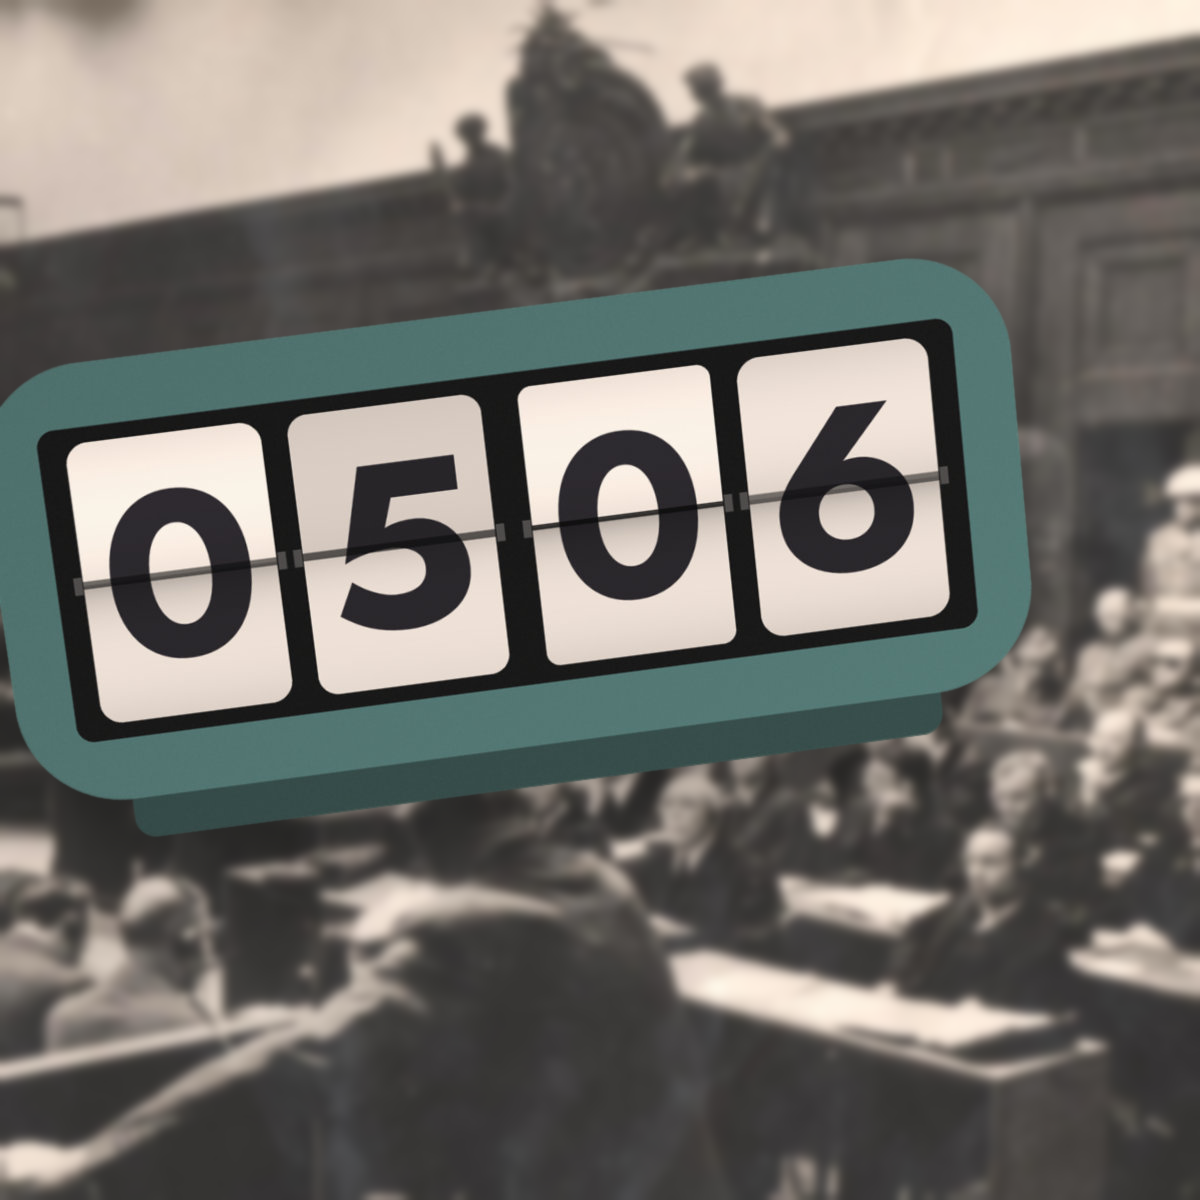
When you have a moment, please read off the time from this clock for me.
5:06
